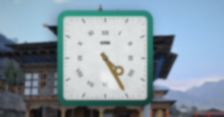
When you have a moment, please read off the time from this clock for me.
4:25
